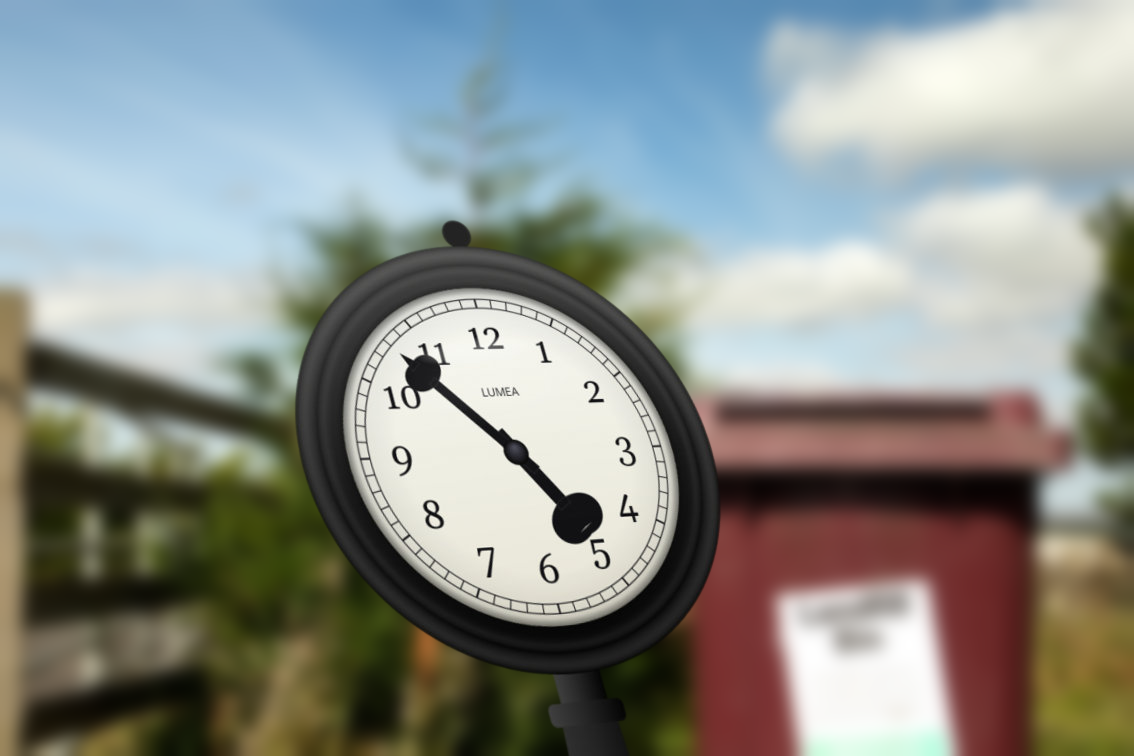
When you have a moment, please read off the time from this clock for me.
4:53
